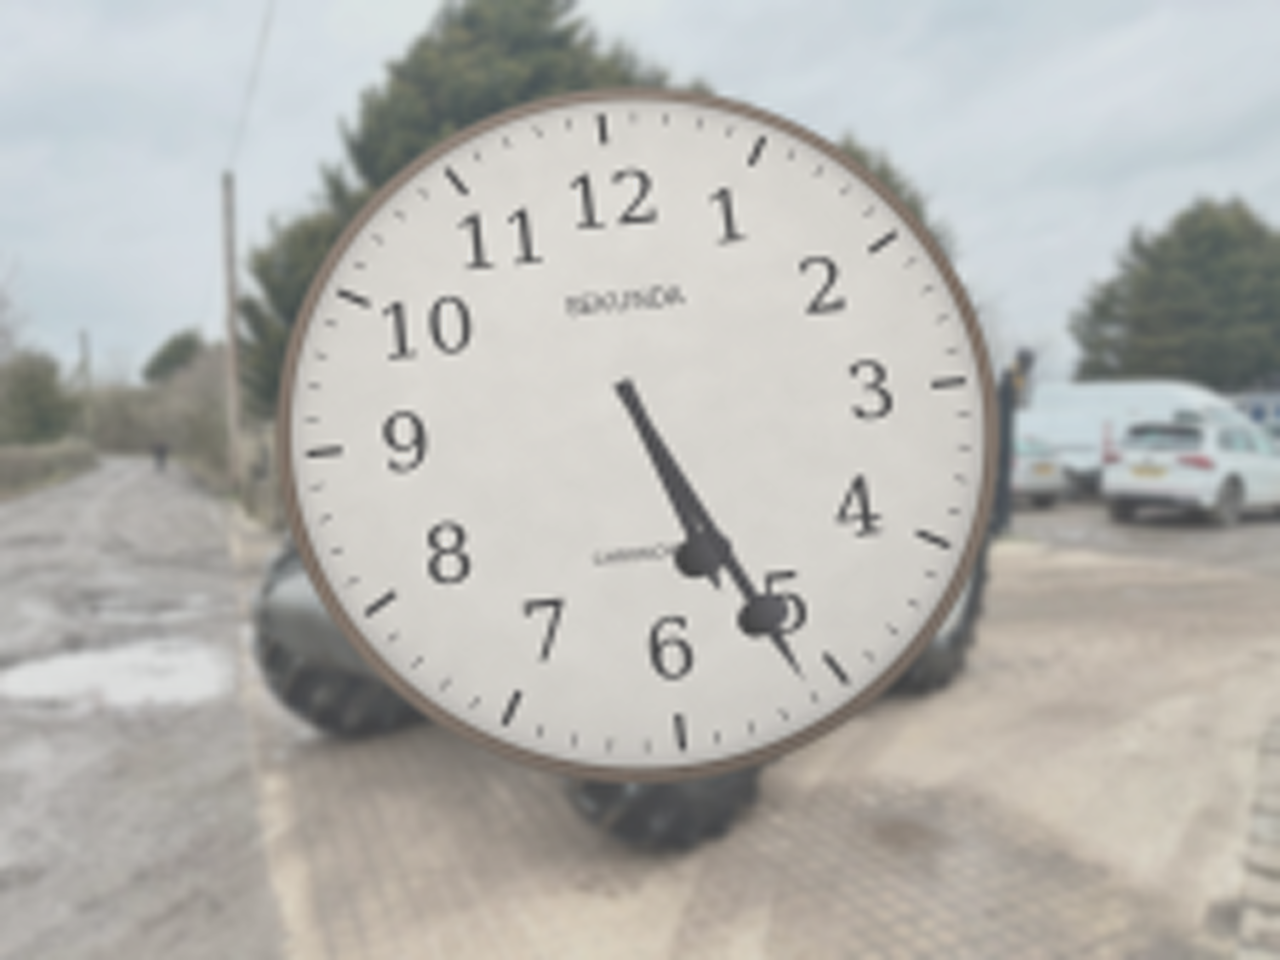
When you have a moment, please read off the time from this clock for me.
5:26
